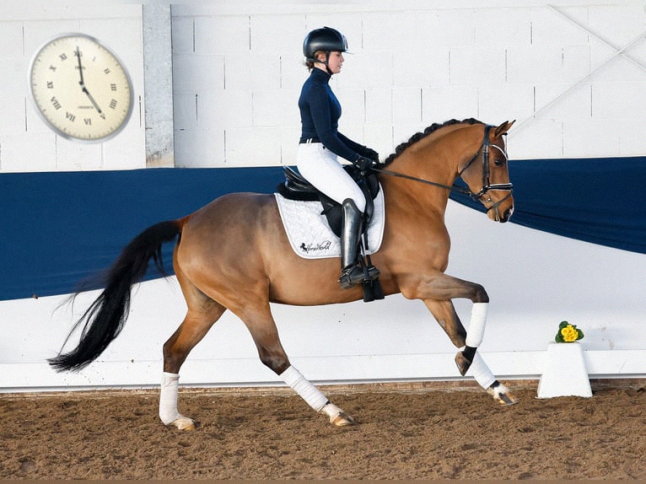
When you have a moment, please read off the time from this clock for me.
5:00
